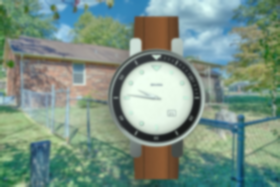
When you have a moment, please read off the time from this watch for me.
9:46
